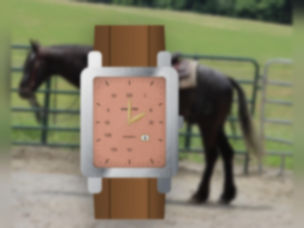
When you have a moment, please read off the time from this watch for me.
2:00
